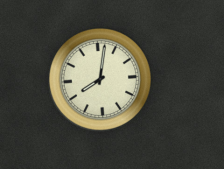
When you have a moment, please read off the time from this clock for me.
8:02
